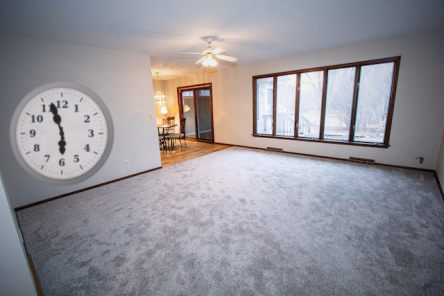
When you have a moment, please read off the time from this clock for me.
5:57
